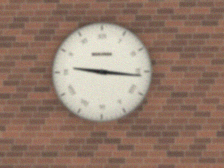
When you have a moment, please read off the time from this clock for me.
9:16
